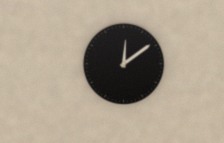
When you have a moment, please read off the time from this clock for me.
12:09
